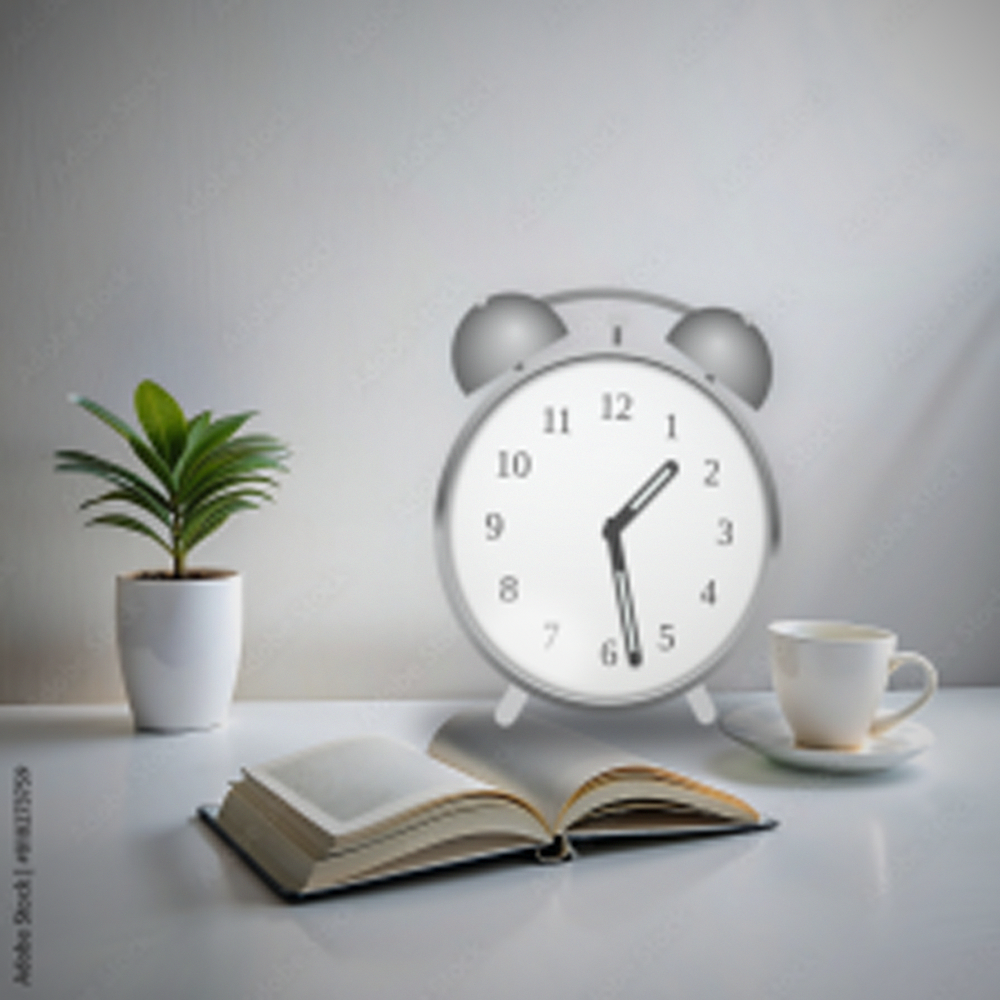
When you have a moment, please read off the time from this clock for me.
1:28
